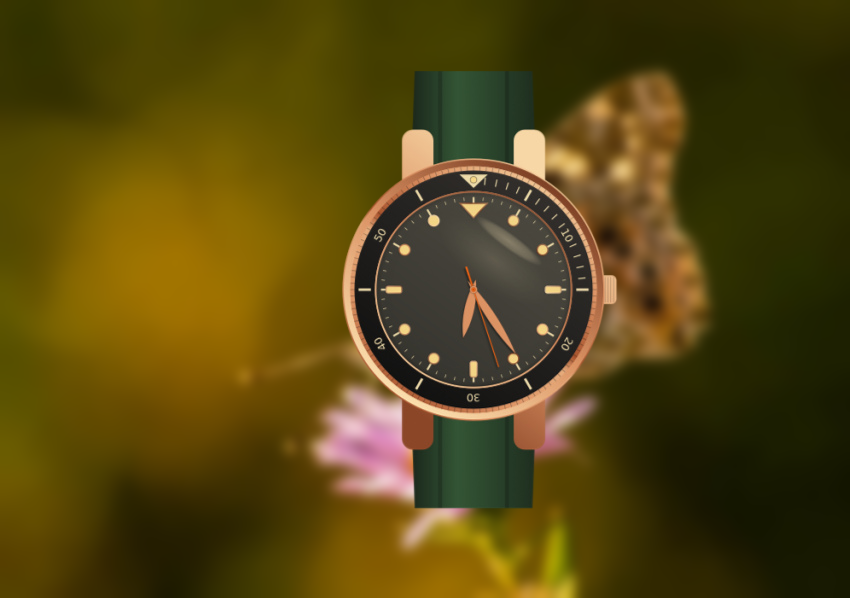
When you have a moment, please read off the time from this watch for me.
6:24:27
